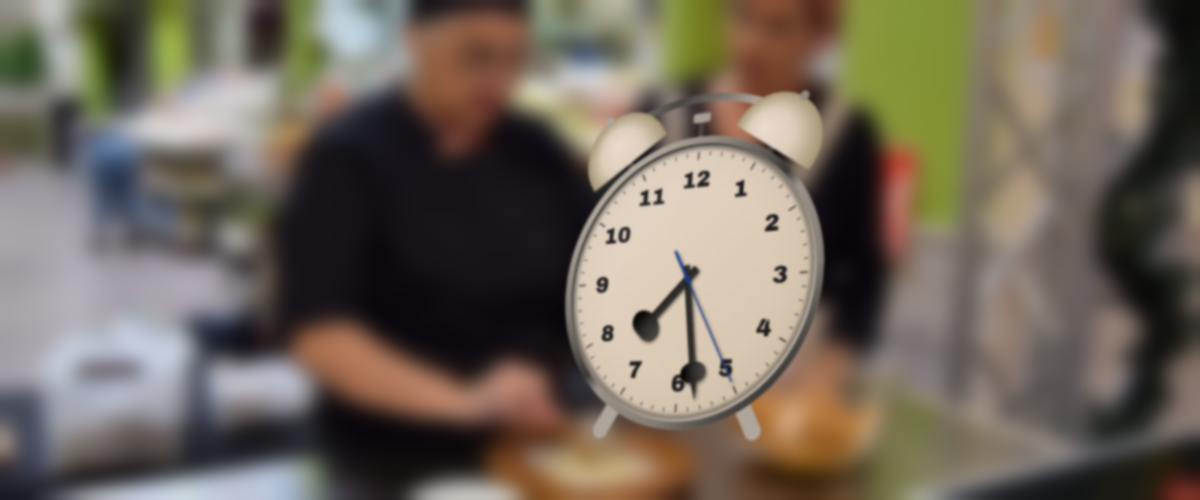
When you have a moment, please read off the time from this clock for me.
7:28:25
